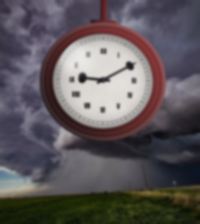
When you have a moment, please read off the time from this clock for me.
9:10
